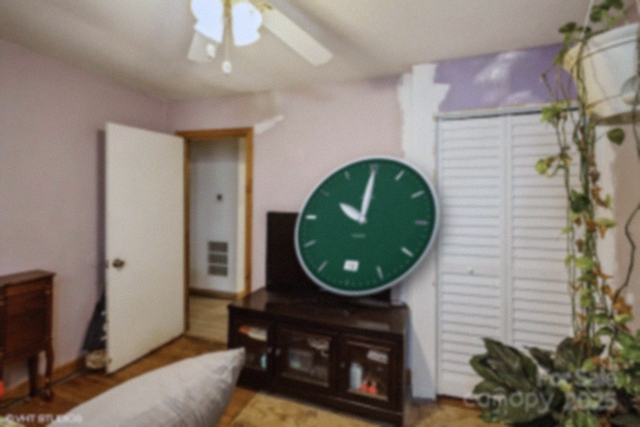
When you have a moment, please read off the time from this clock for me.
10:00
